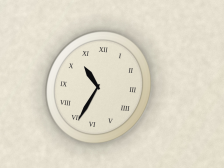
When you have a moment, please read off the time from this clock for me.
10:34
